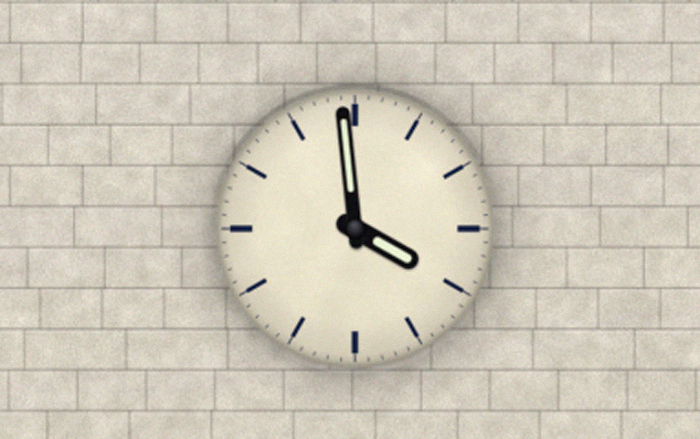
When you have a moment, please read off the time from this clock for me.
3:59
